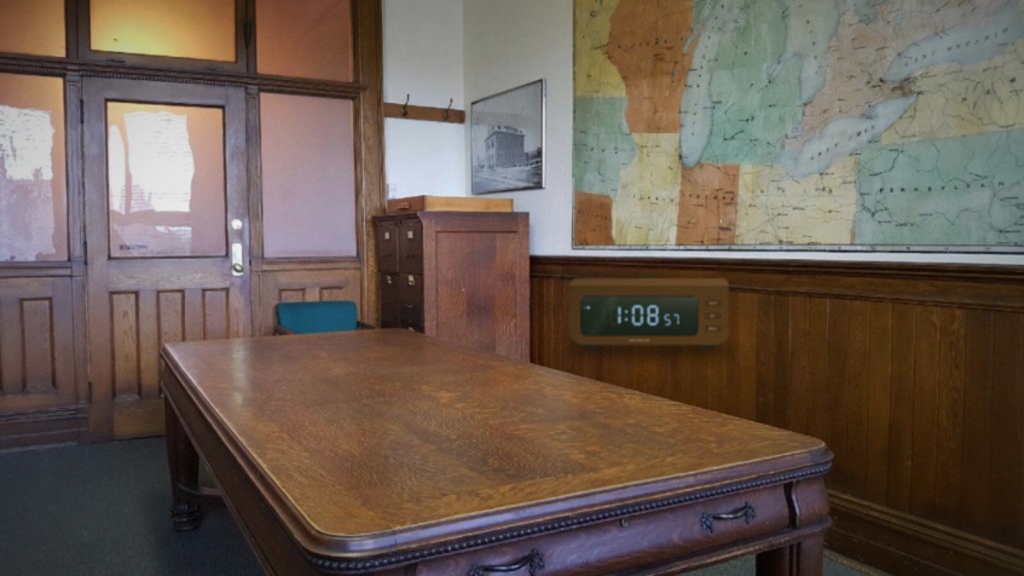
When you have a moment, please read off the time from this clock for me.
1:08:57
